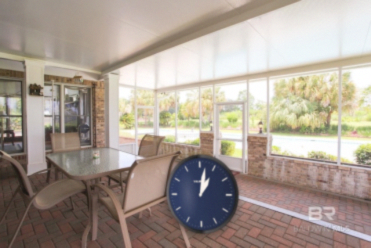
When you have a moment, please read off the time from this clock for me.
1:02
